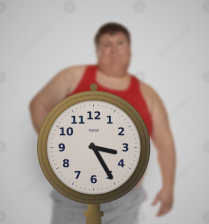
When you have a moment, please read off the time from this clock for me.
3:25
